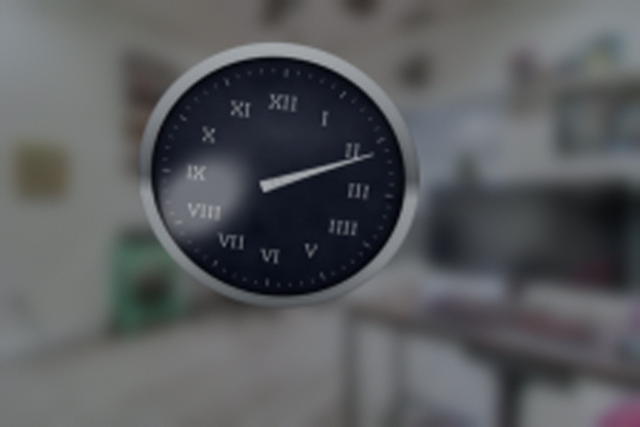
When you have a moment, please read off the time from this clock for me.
2:11
